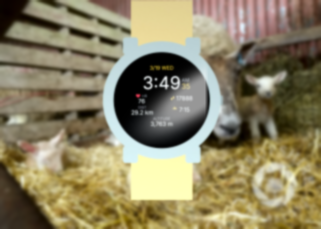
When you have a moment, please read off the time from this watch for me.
3:49
